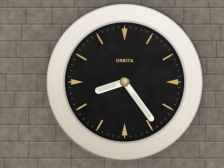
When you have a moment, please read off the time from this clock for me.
8:24
